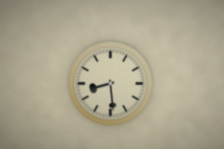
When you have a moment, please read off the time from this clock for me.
8:29
